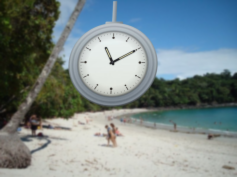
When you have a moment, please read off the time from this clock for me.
11:10
